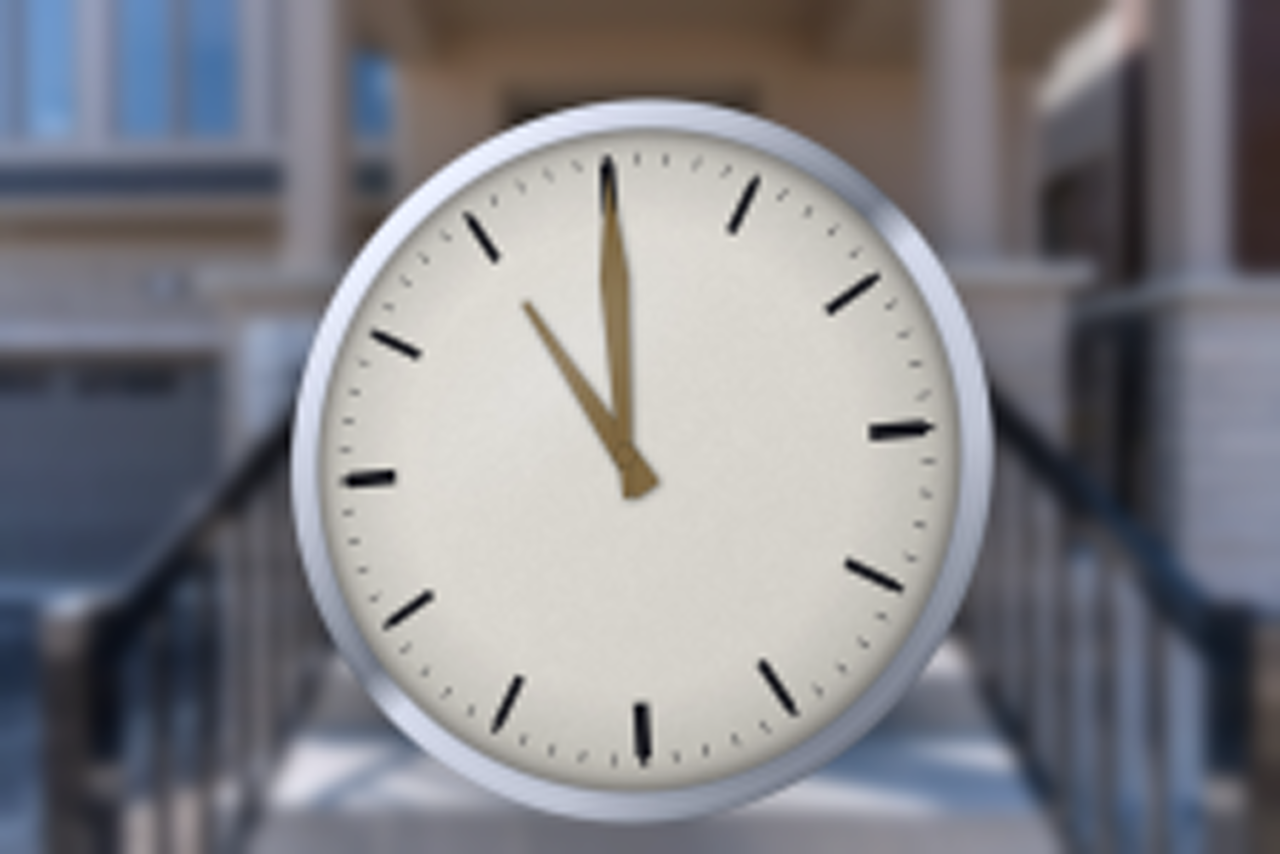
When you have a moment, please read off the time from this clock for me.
11:00
